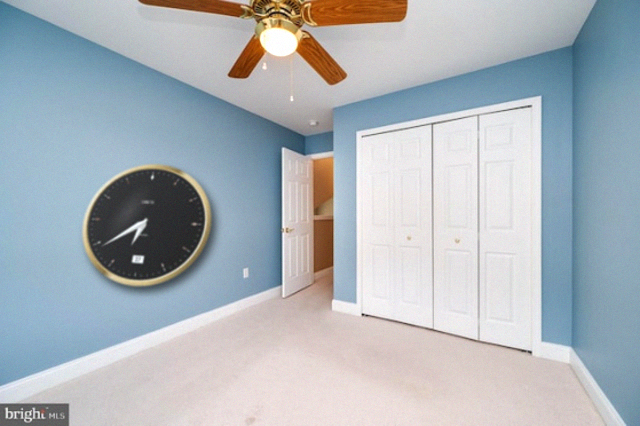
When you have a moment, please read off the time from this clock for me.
6:39
